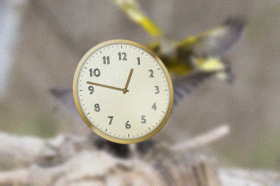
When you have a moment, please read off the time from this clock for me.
12:47
